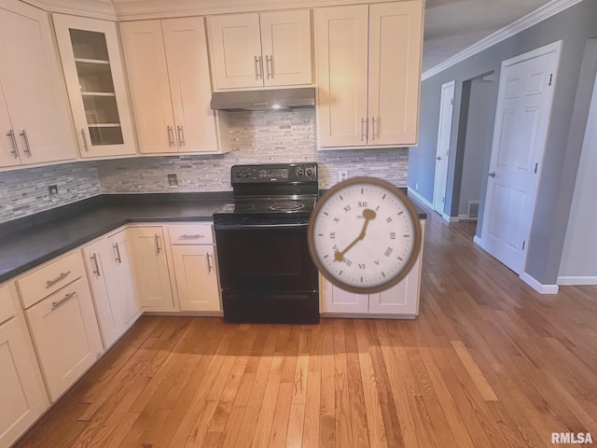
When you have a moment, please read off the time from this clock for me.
12:38
